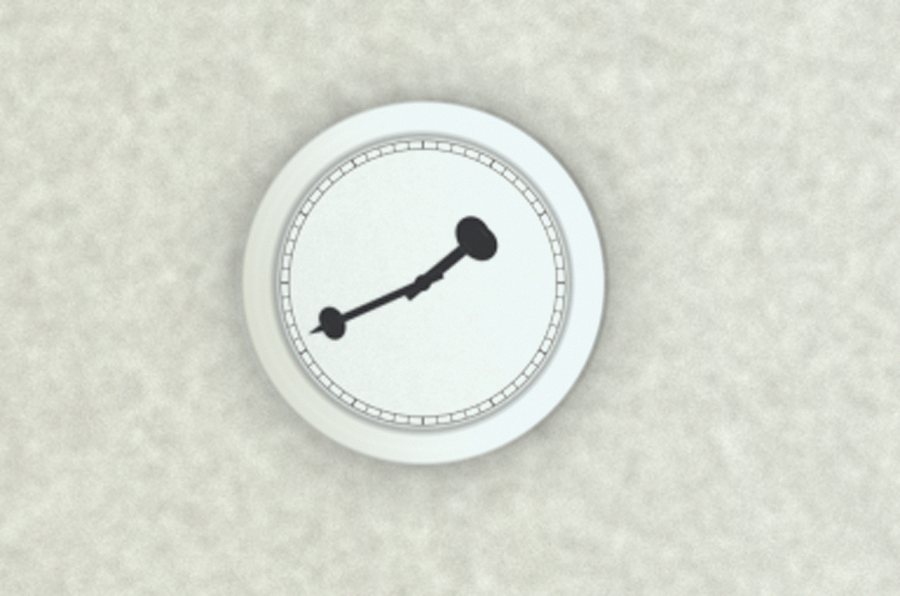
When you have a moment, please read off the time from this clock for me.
1:41
